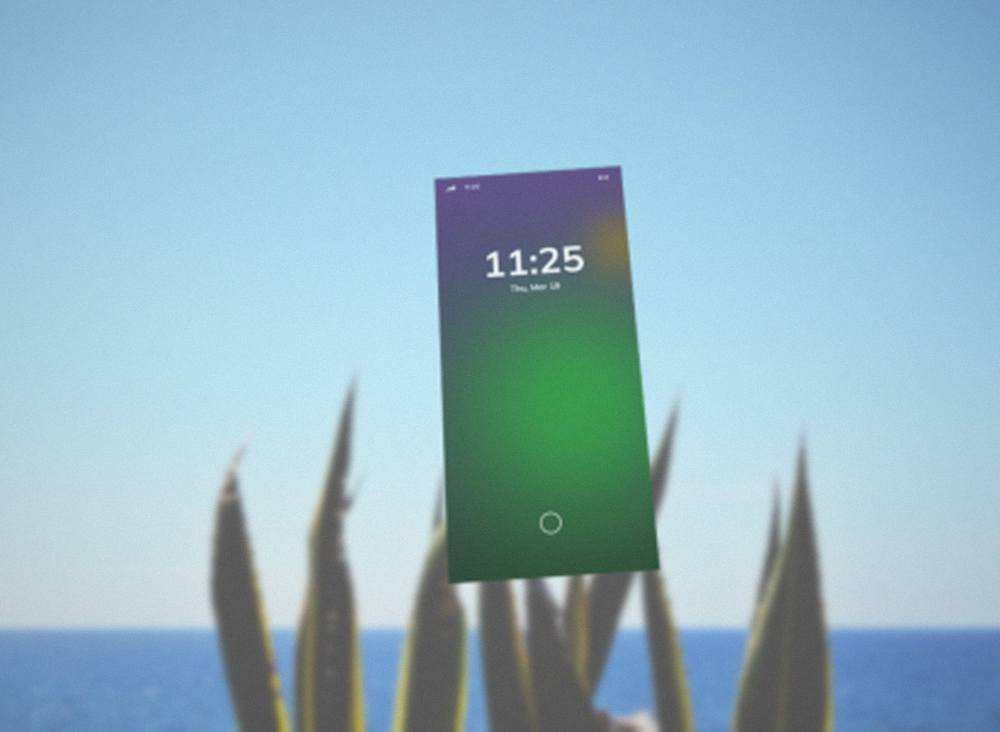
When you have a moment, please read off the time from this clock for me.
11:25
